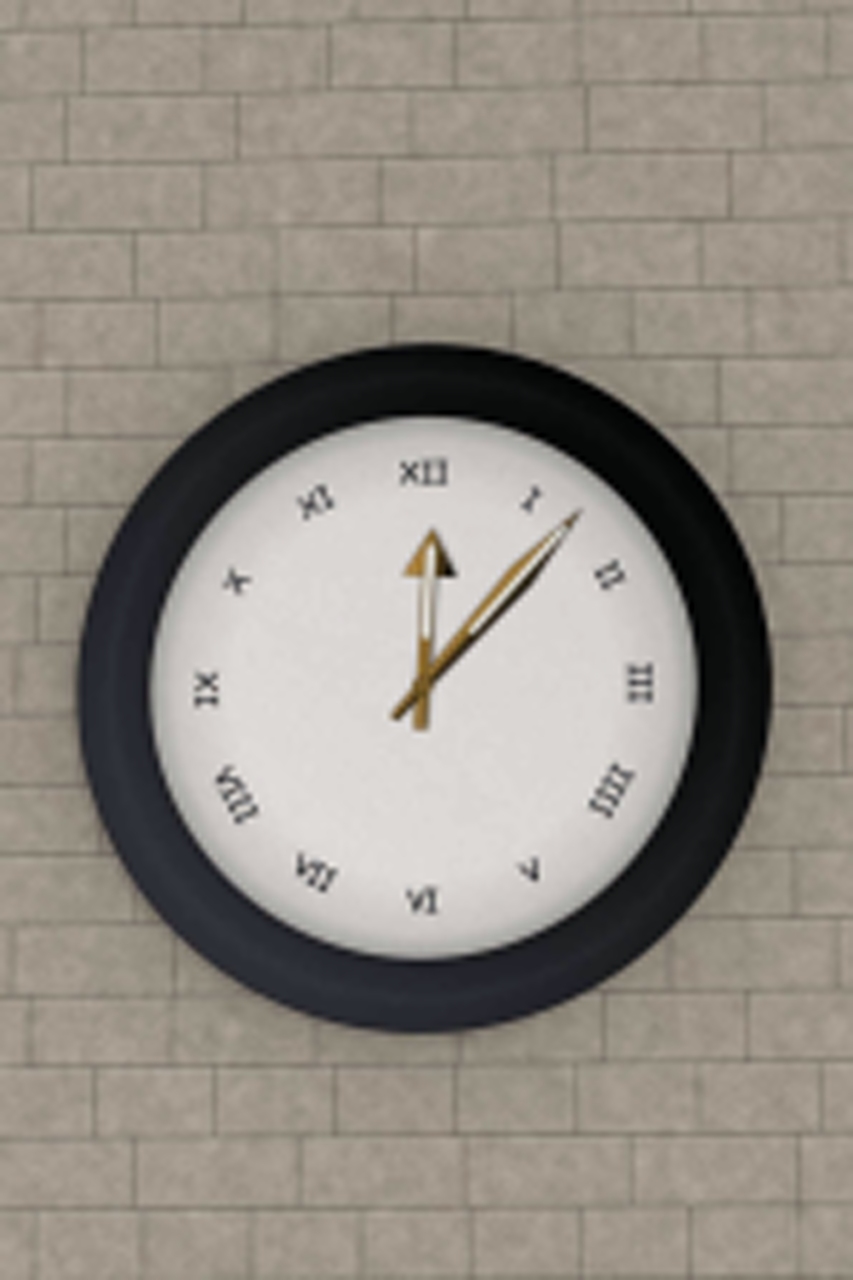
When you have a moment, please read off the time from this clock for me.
12:07
